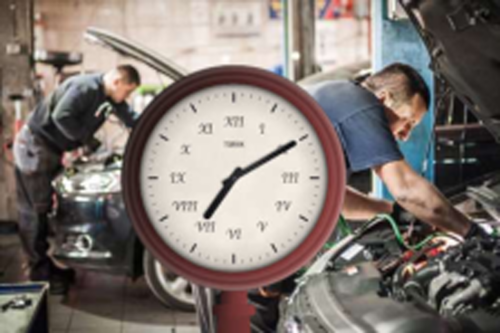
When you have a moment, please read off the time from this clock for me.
7:10
